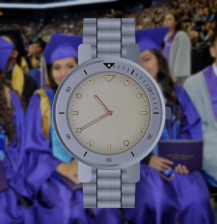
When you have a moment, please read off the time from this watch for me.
10:40
